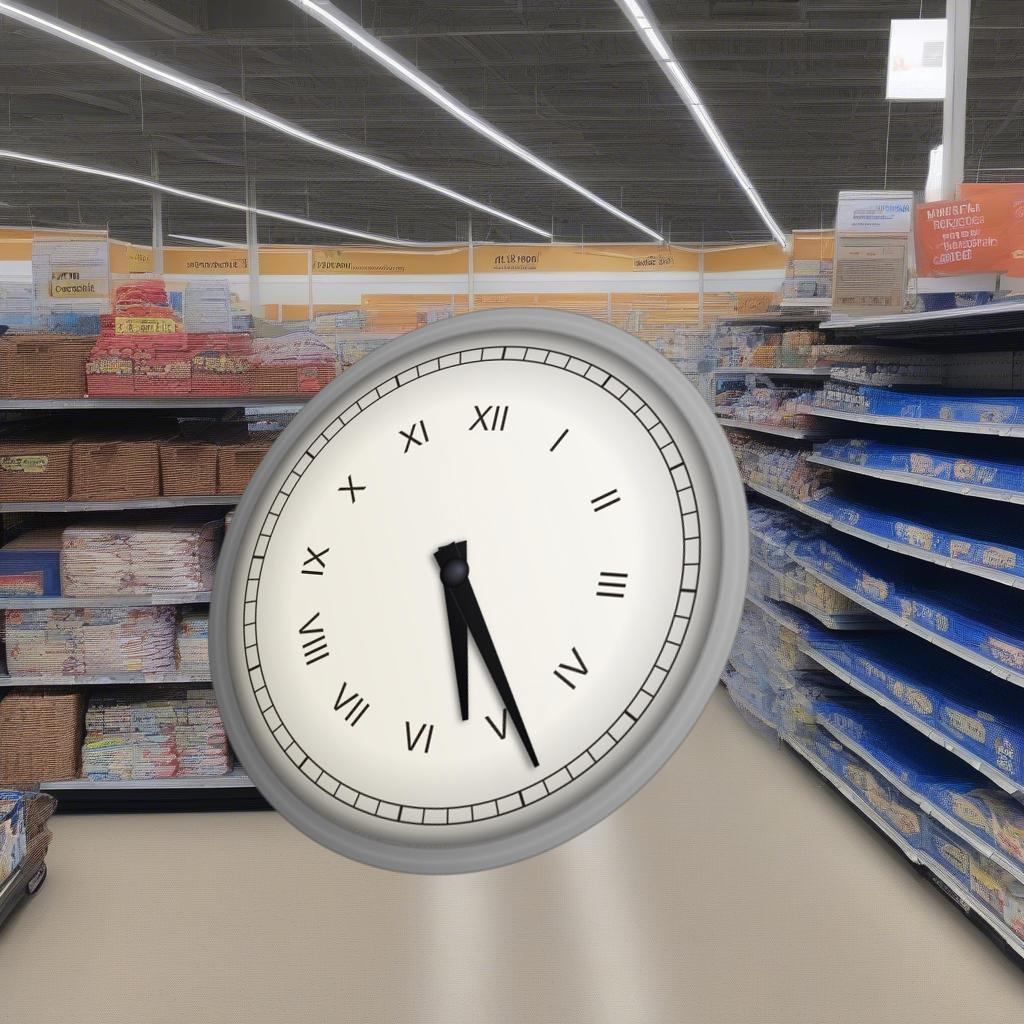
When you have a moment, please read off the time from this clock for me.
5:24
